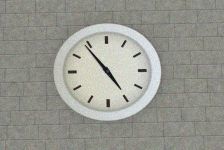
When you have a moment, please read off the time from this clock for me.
4:54
